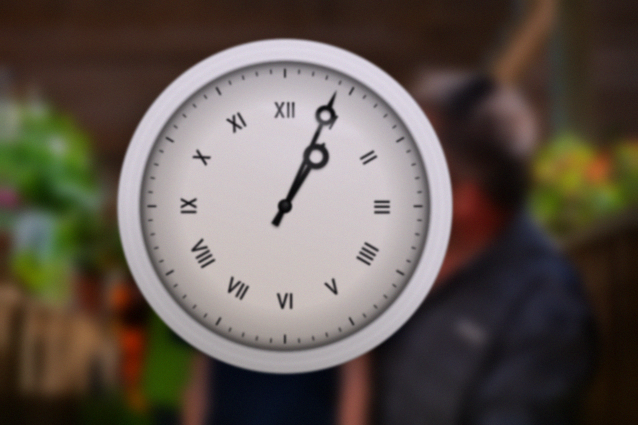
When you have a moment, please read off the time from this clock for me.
1:04
